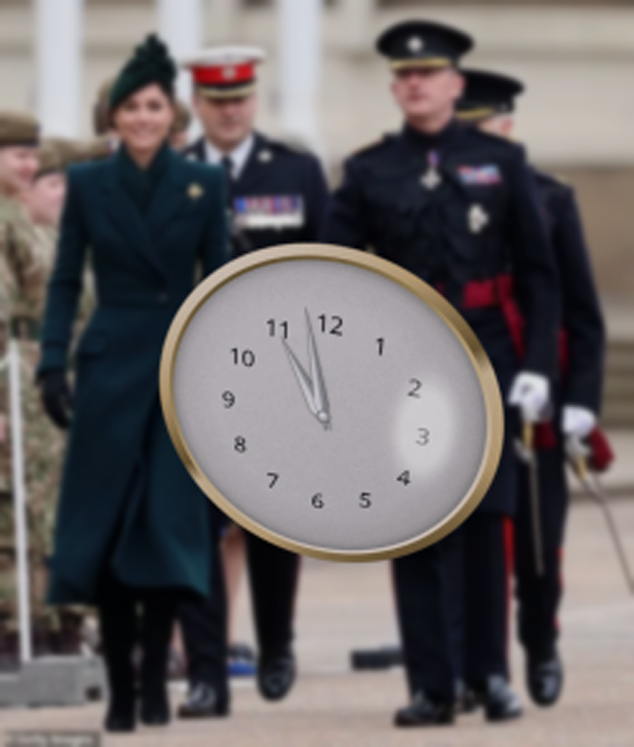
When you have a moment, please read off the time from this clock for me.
10:58
